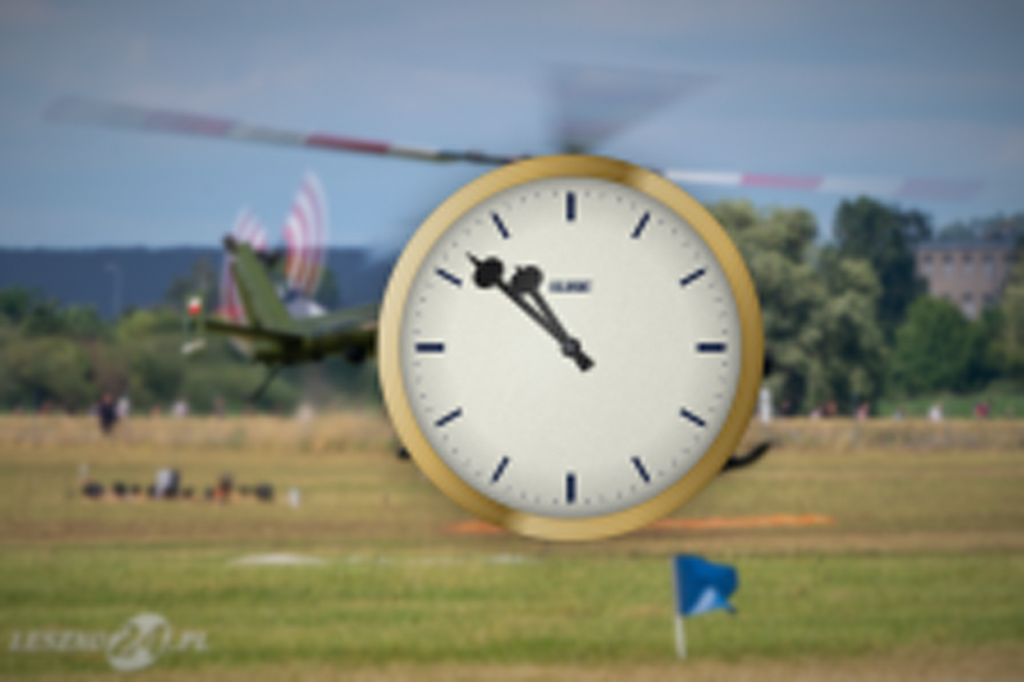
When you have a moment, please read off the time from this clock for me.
10:52
